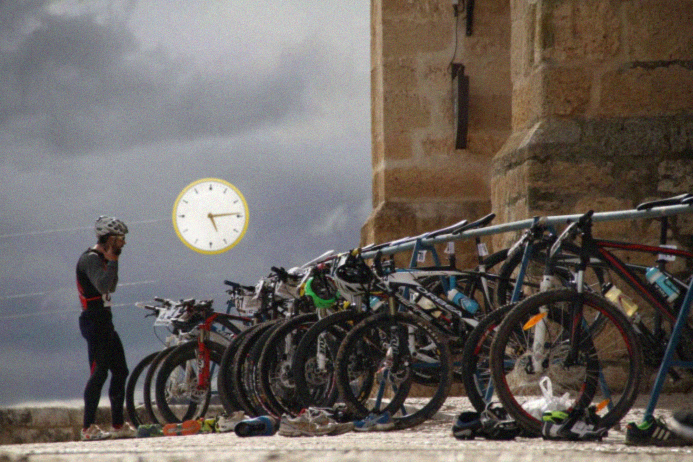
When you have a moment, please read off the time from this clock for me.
5:14
